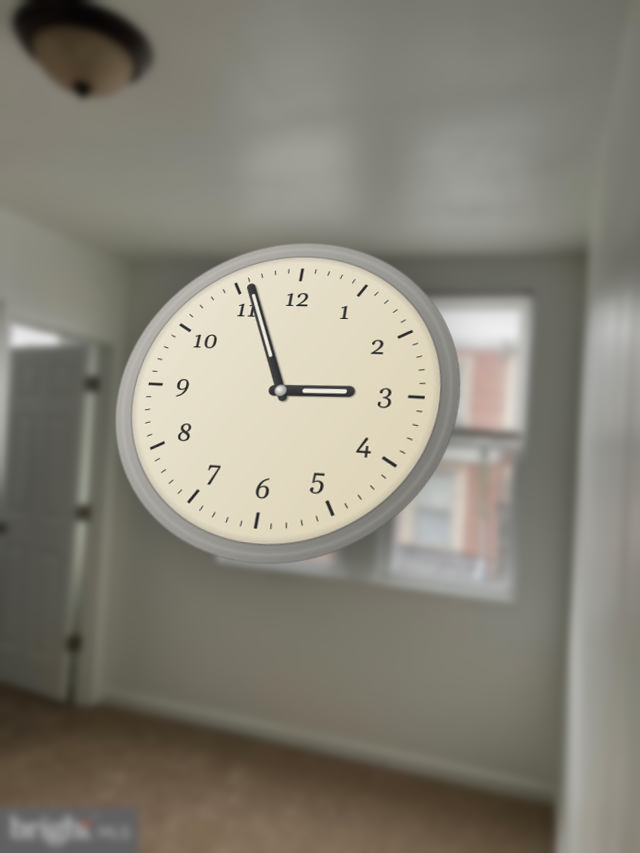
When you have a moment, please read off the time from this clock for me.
2:56
